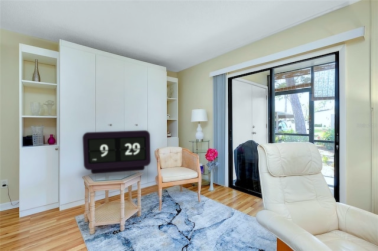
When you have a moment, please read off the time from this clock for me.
9:29
